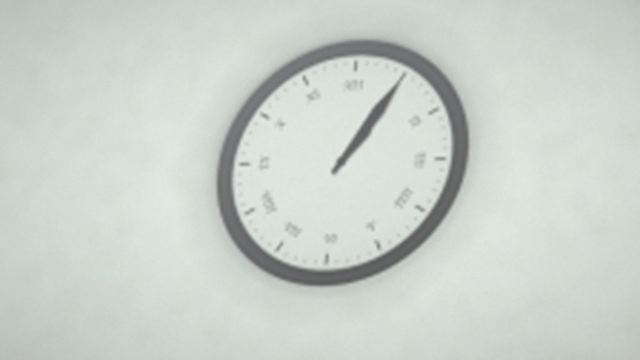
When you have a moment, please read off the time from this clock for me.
1:05
